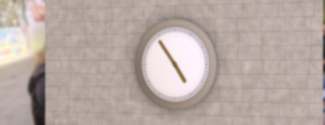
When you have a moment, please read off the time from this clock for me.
4:54
